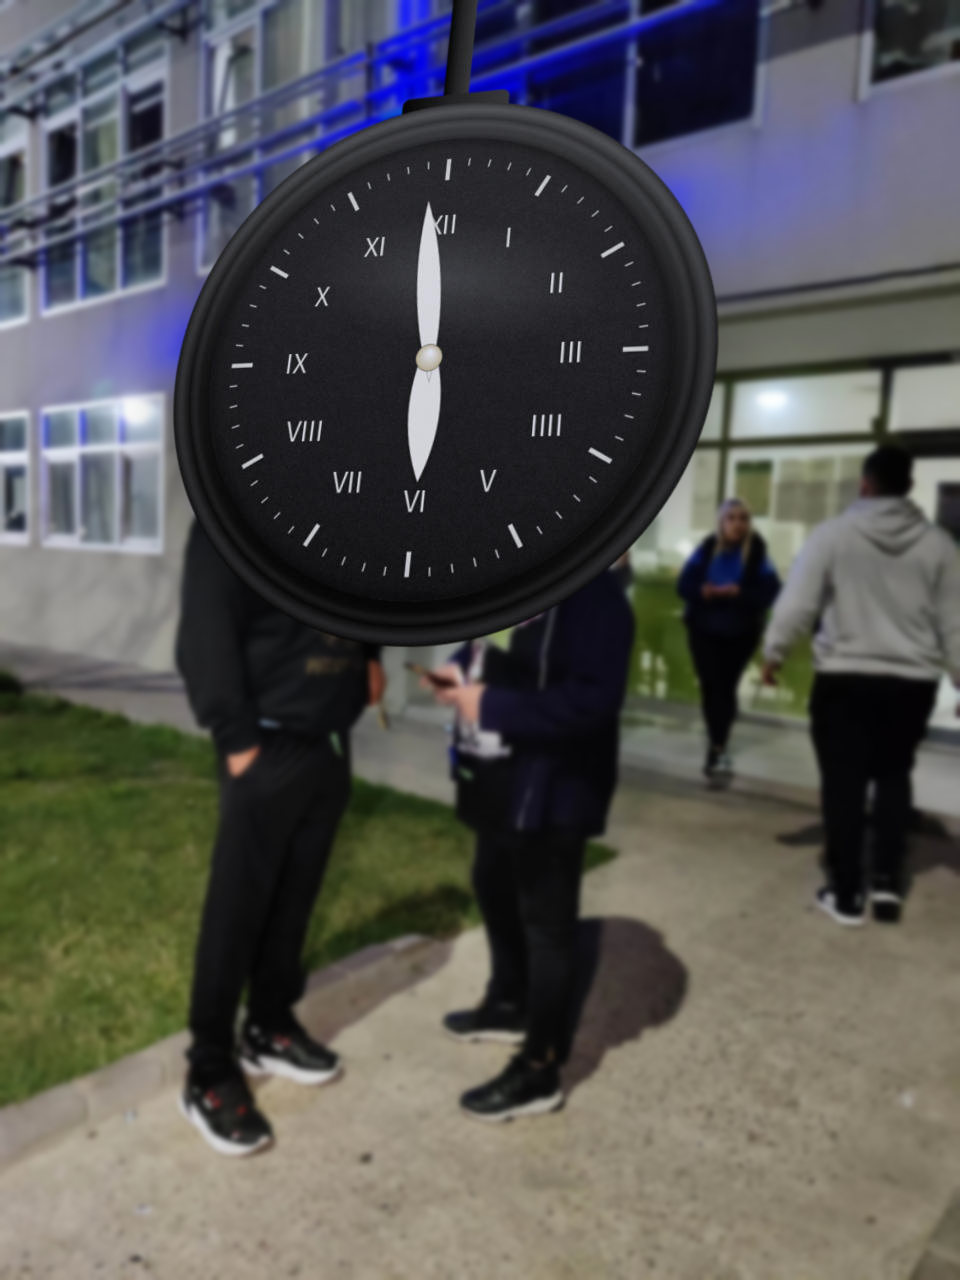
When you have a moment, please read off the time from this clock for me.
5:59
